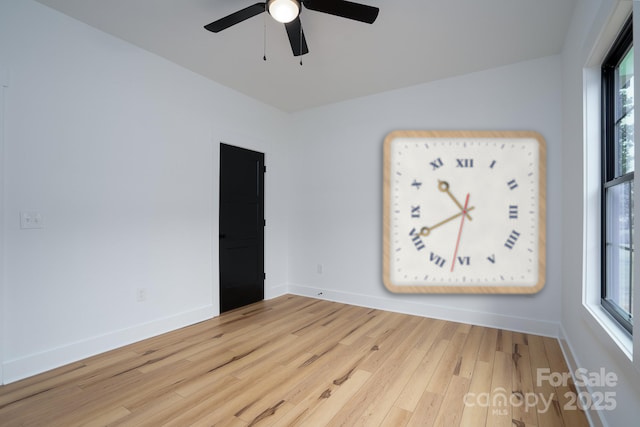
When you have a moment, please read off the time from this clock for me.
10:40:32
